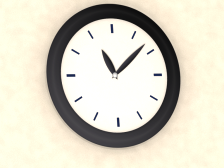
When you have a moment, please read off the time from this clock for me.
11:08
